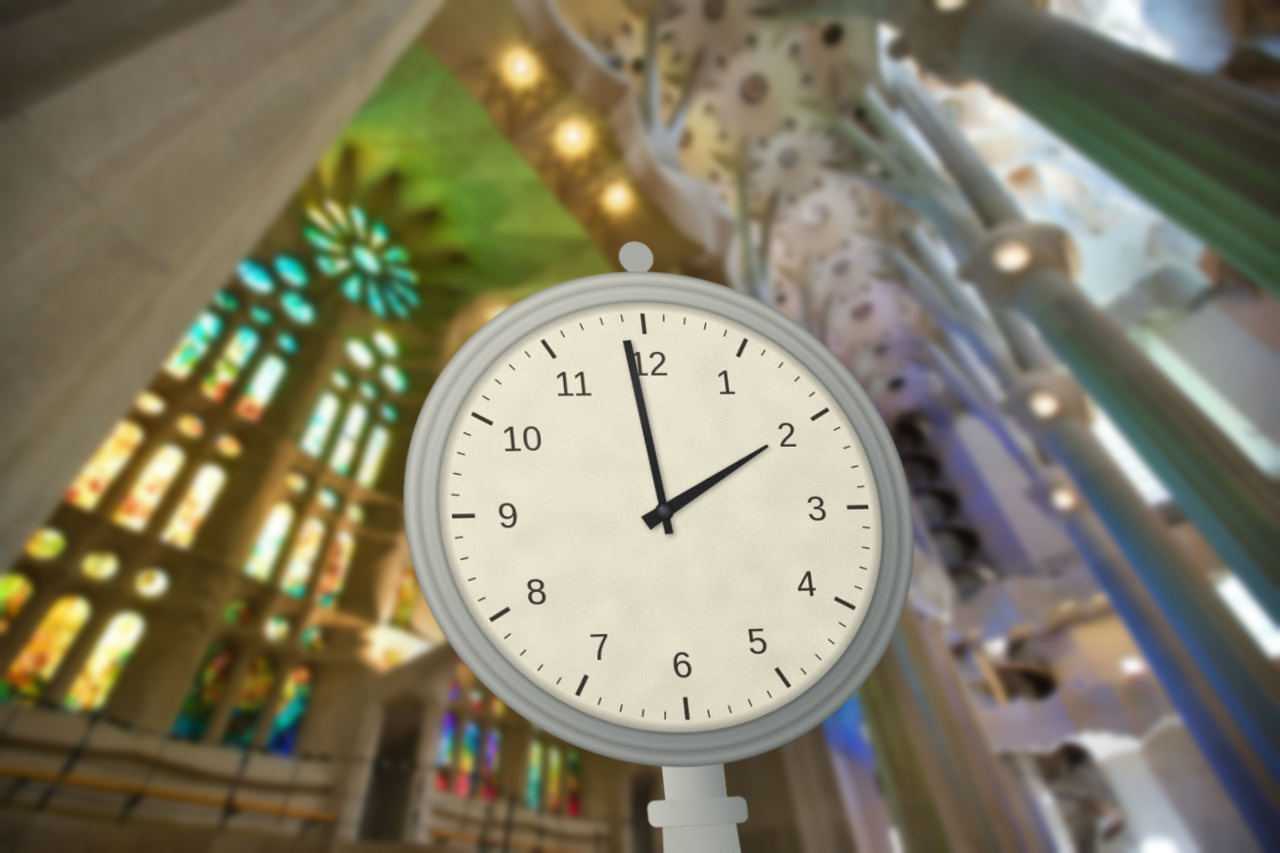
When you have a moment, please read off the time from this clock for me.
1:59
